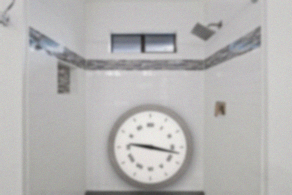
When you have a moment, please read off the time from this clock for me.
9:17
